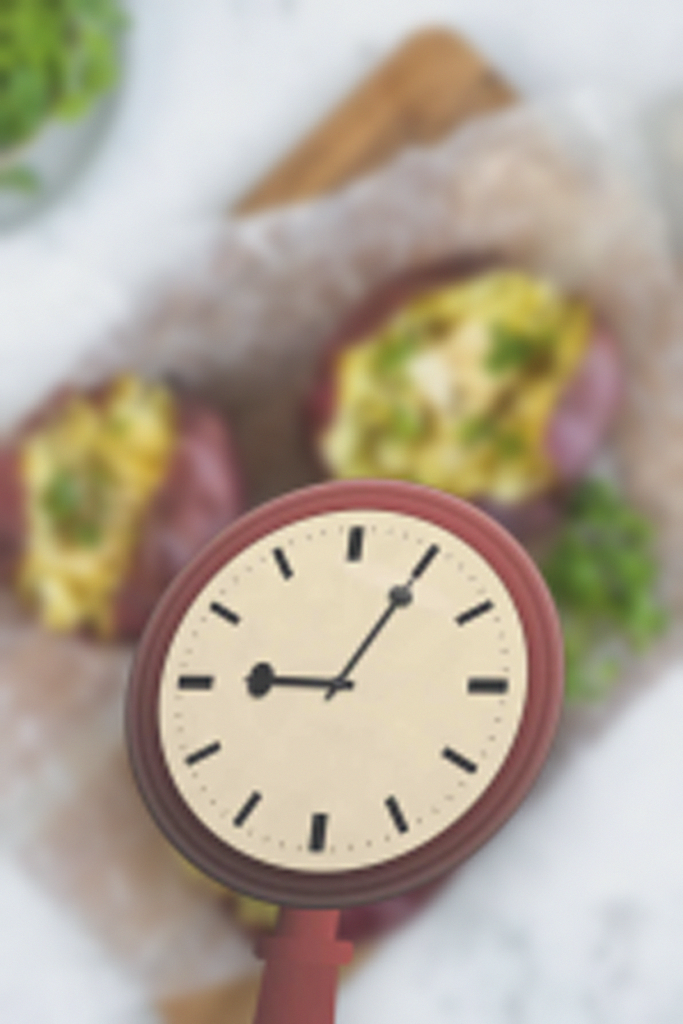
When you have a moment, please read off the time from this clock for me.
9:05
